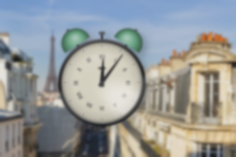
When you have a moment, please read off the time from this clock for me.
12:06
